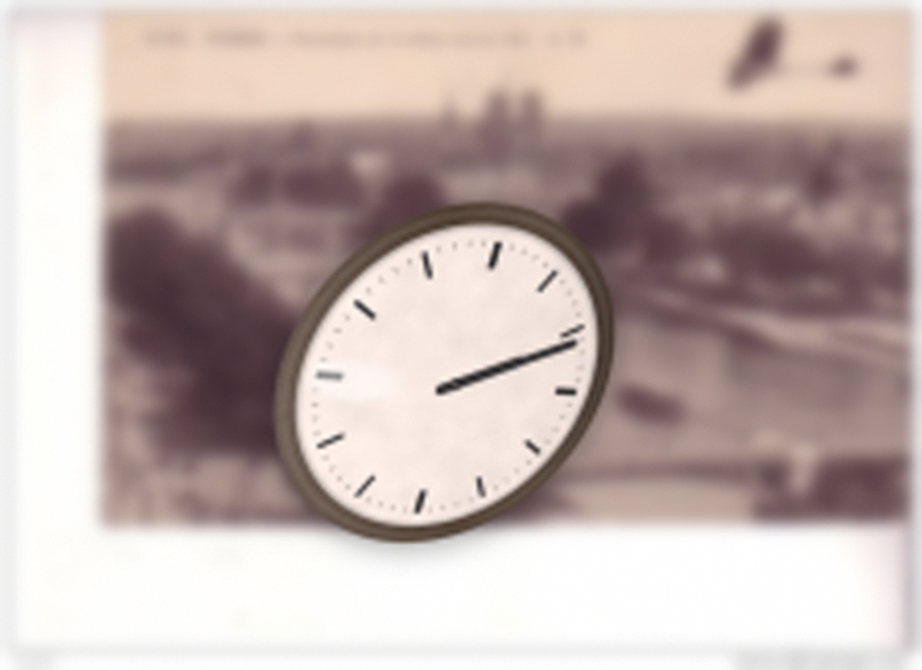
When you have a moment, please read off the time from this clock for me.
2:11
